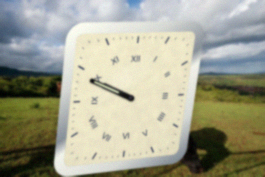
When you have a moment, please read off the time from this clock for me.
9:49
